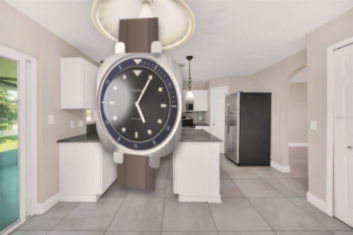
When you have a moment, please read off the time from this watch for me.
5:05
